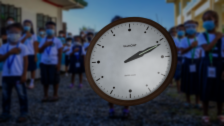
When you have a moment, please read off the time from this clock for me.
2:11
